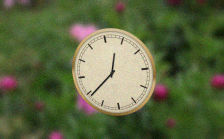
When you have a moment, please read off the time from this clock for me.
12:39
